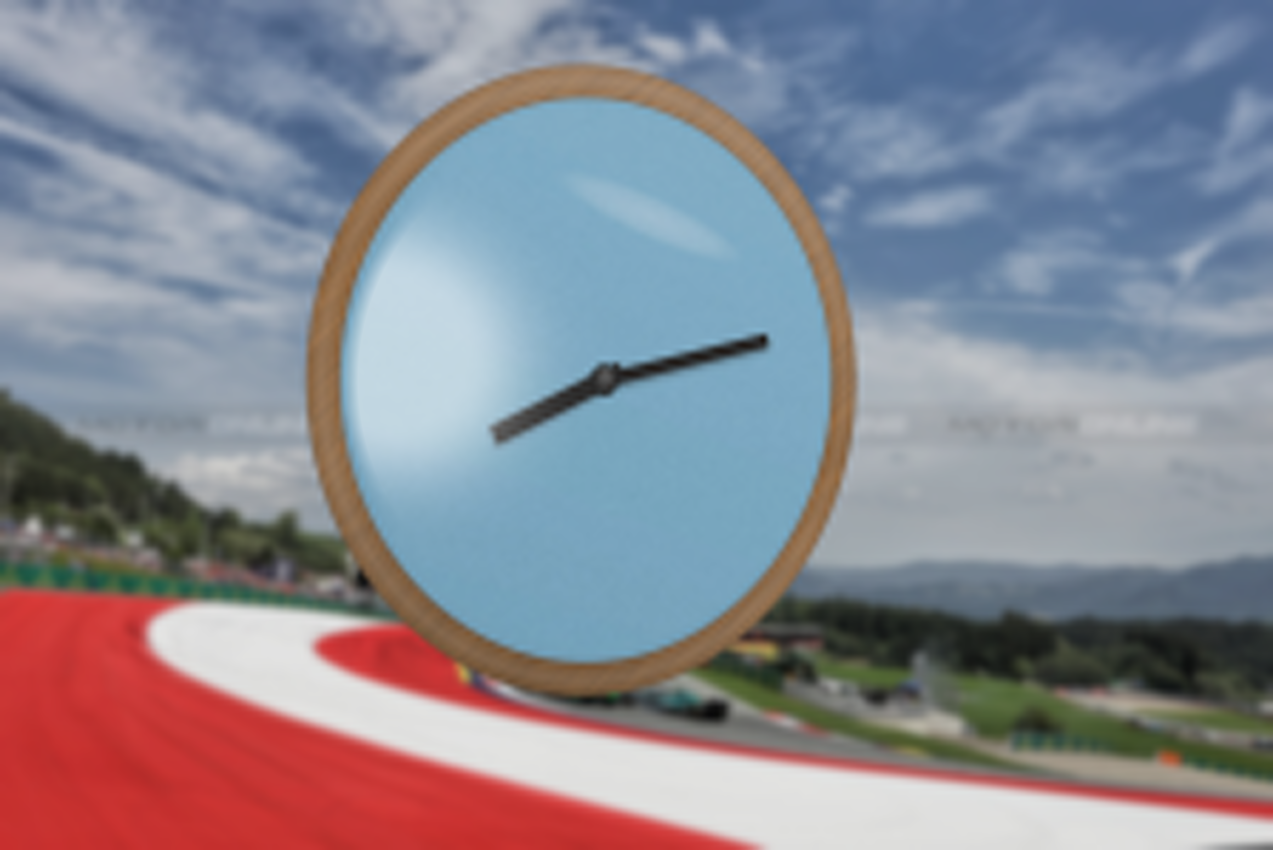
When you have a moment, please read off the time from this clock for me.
8:13
